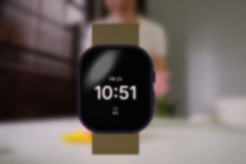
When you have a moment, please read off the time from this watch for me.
10:51
